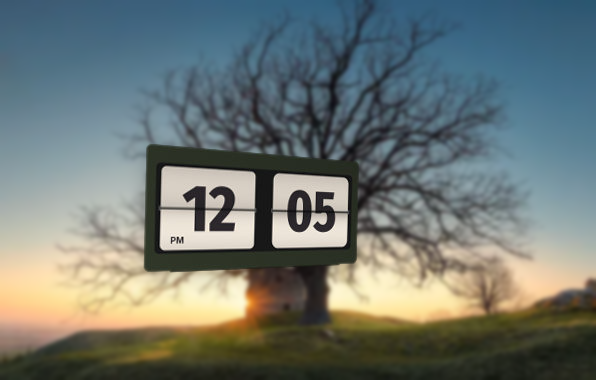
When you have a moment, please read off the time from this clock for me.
12:05
